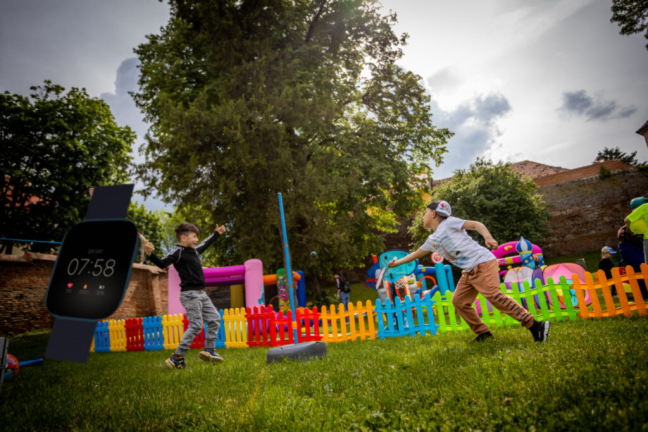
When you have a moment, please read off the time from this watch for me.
7:58
